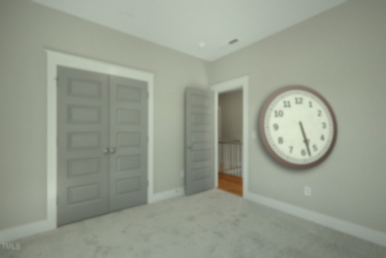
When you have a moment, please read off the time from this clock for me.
5:28
